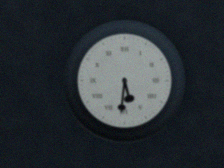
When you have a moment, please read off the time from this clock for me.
5:31
